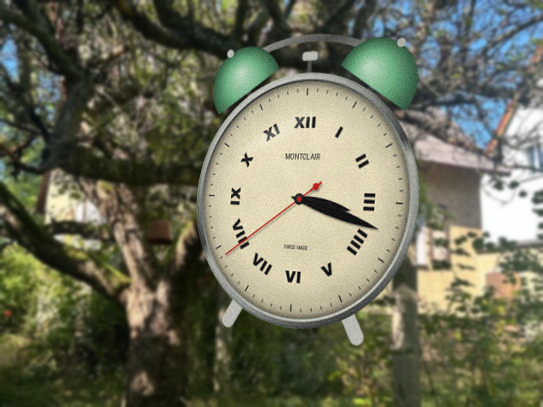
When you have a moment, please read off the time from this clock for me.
3:17:39
